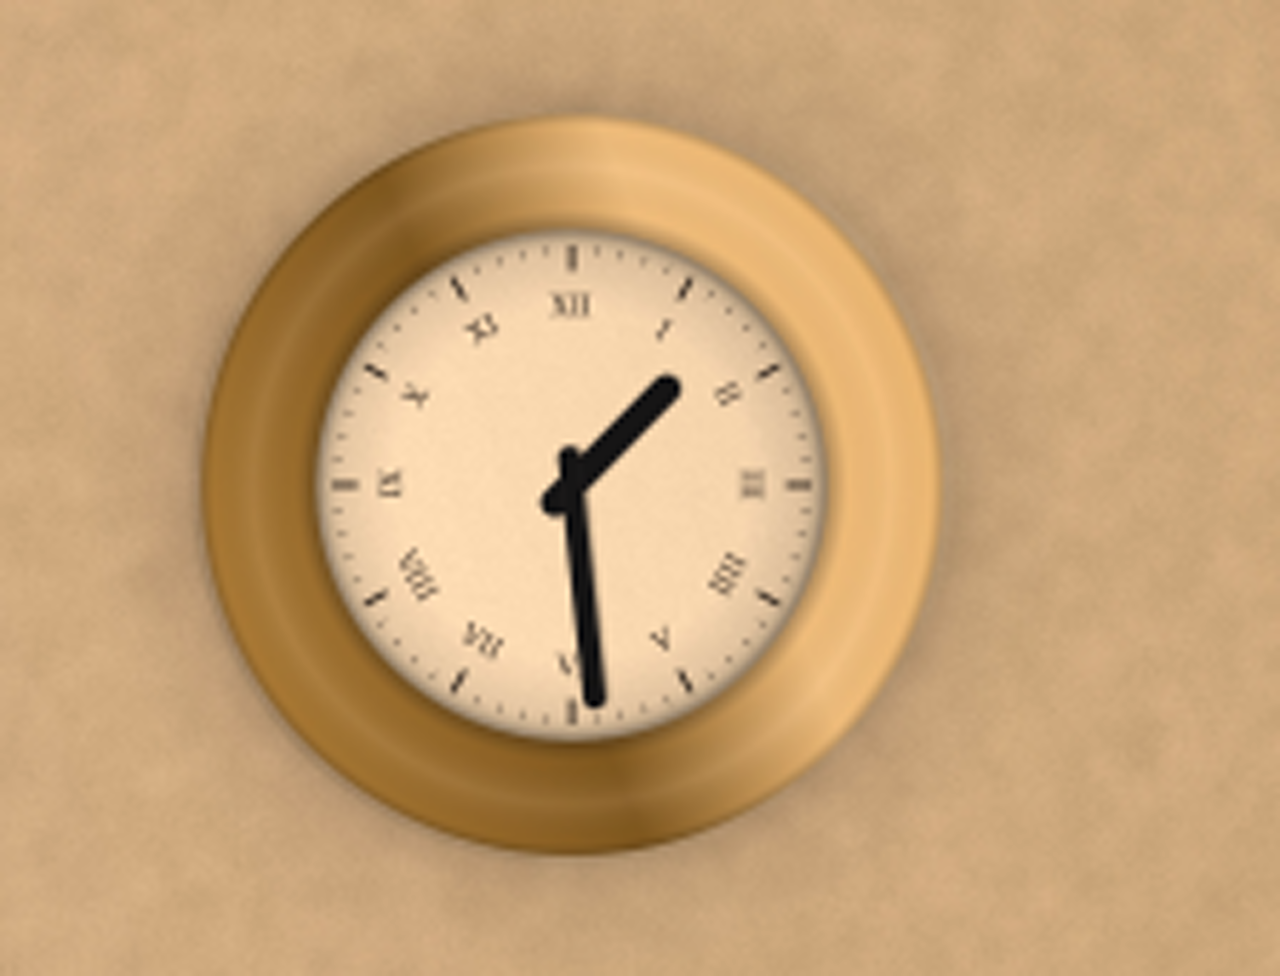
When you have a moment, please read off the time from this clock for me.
1:29
